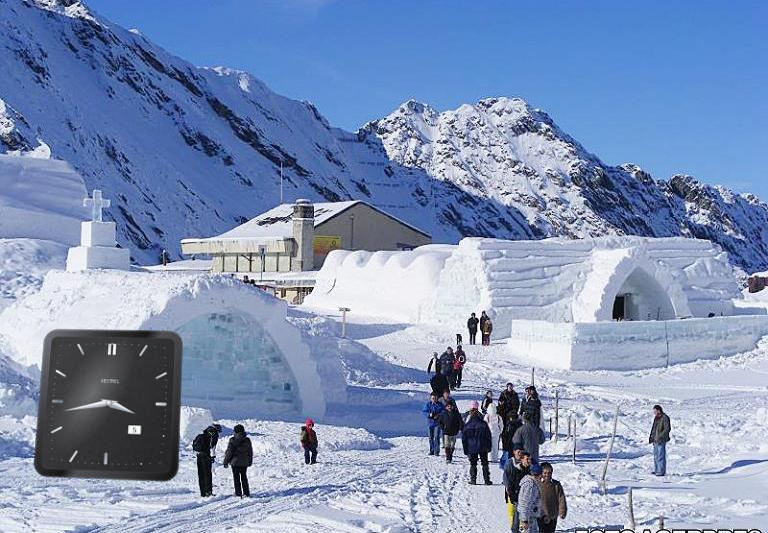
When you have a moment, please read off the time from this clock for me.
3:43
